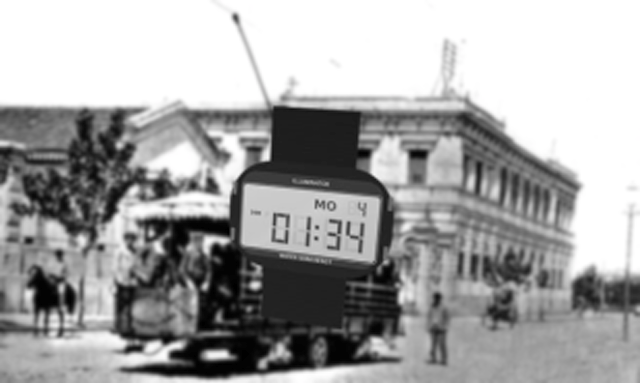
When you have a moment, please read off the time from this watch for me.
1:34
